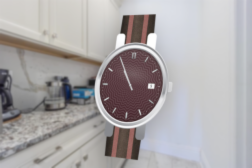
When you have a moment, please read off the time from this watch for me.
10:55
